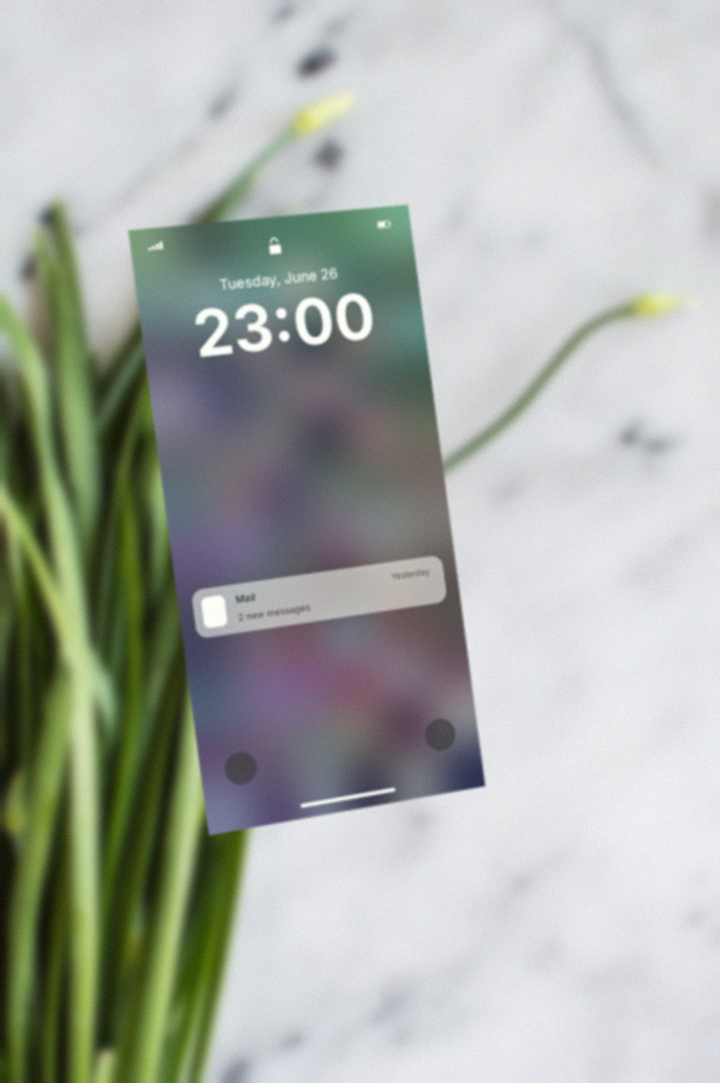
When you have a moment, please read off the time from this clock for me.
23:00
